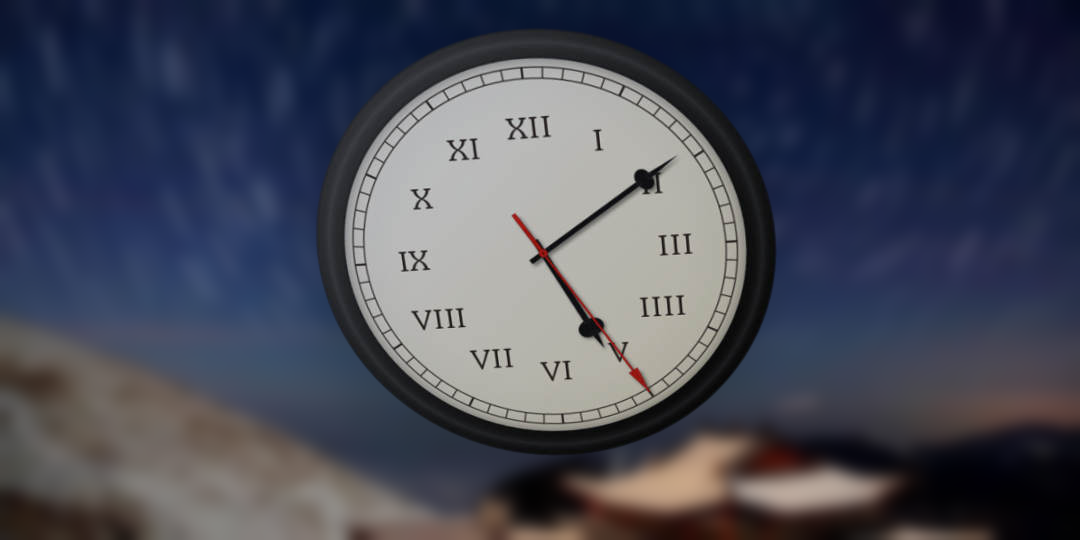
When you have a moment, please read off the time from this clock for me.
5:09:25
